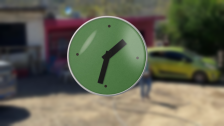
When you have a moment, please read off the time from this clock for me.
1:32
